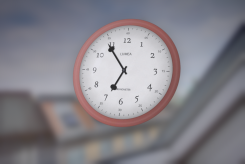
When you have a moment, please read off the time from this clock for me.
6:54
